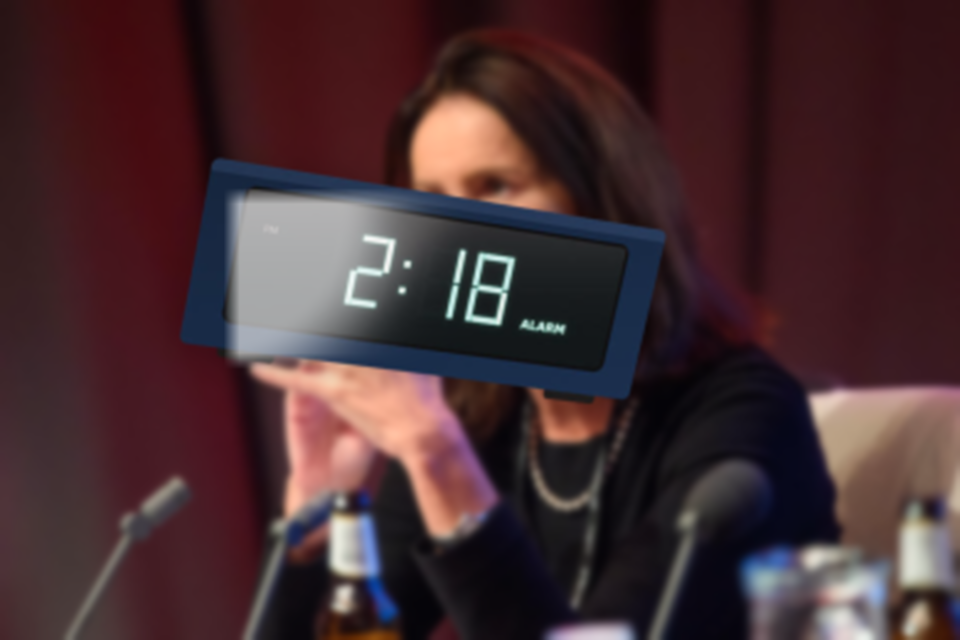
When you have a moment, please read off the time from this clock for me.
2:18
